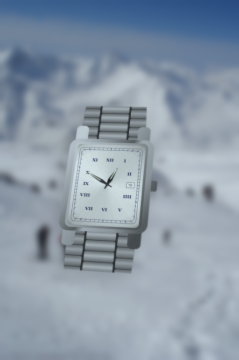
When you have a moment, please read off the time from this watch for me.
12:50
